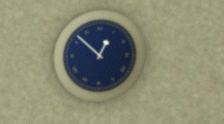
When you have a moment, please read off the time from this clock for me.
12:52
